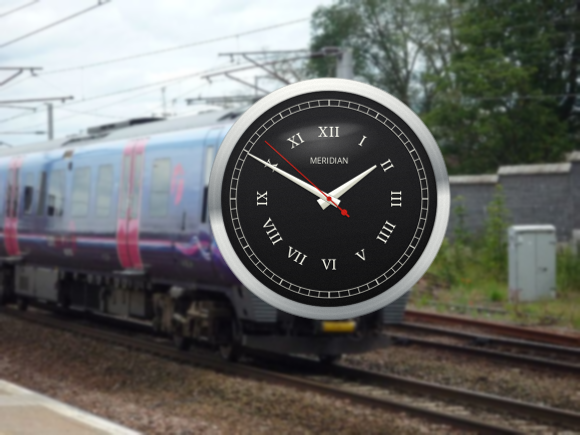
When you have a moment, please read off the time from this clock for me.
1:49:52
